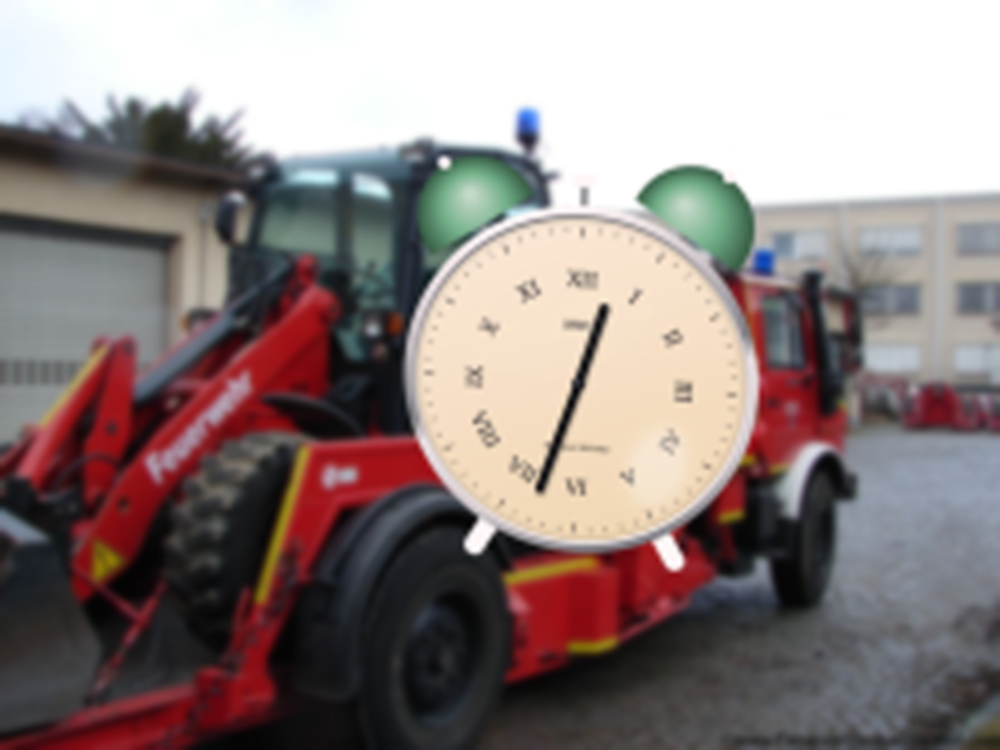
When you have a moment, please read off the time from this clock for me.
12:33
